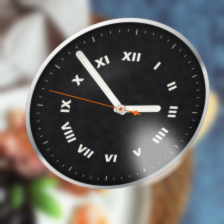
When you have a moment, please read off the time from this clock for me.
2:52:47
